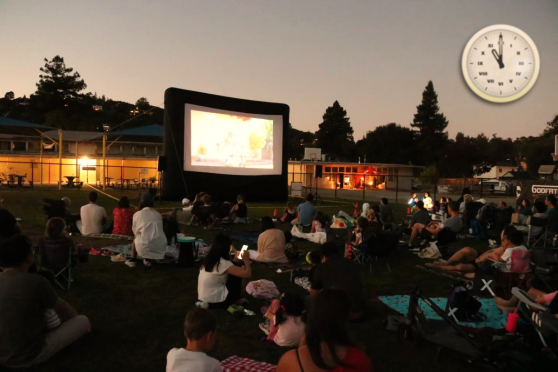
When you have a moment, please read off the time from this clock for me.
11:00
